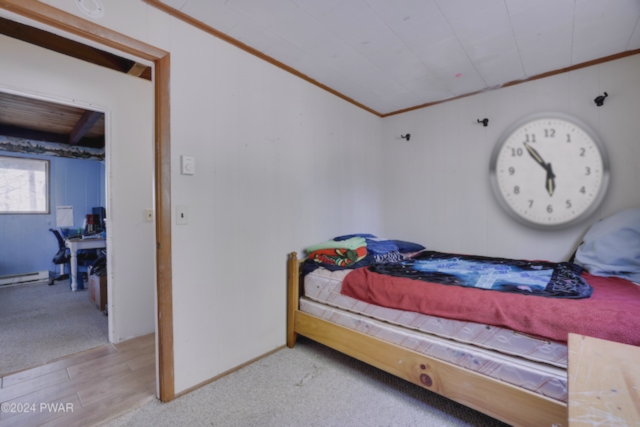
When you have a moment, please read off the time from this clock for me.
5:53
